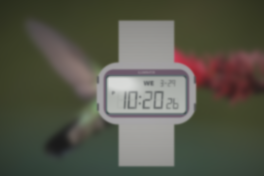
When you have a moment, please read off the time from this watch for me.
10:20:26
